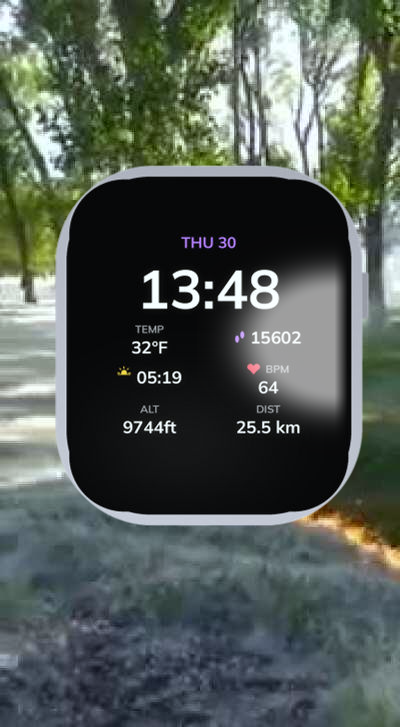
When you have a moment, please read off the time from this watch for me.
13:48
